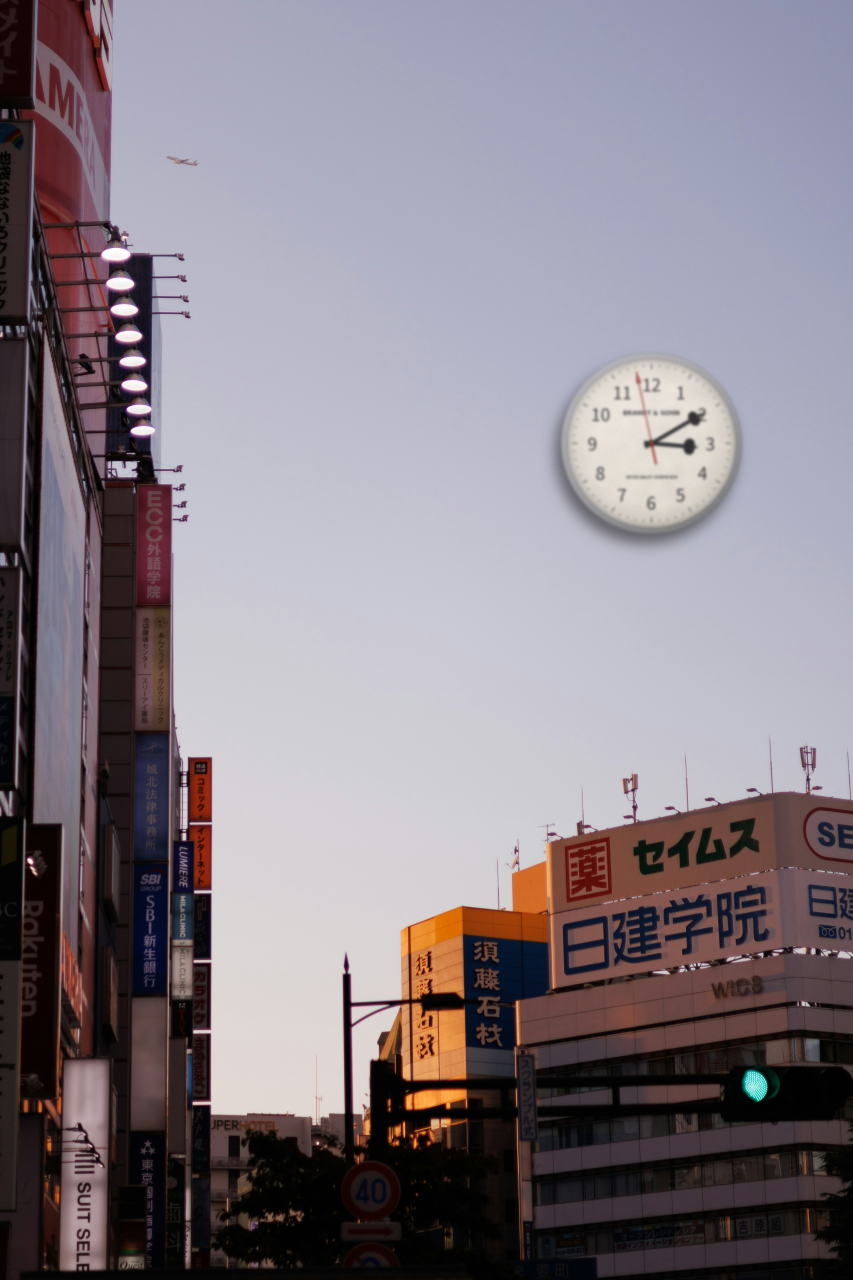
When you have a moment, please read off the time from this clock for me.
3:09:58
